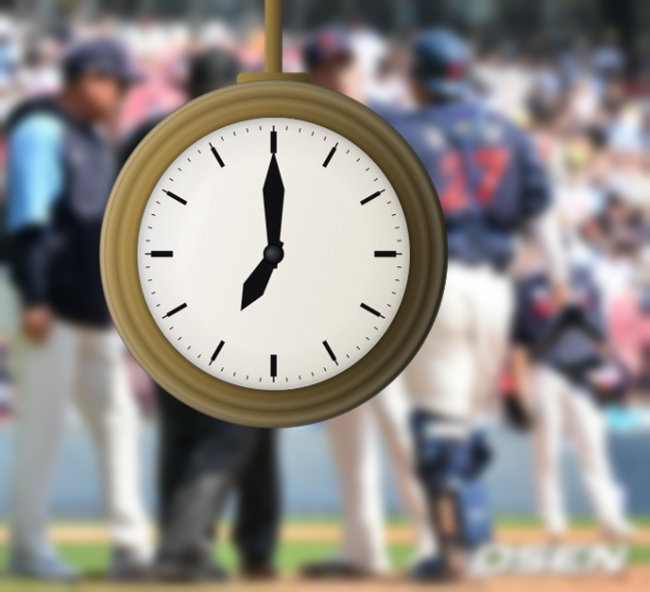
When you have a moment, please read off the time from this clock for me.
7:00
